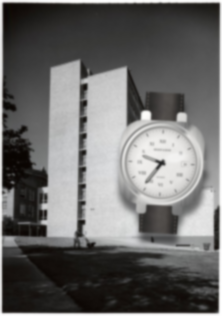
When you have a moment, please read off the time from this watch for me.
9:36
